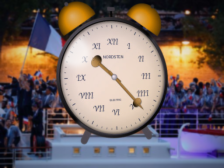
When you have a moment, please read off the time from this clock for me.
10:23
